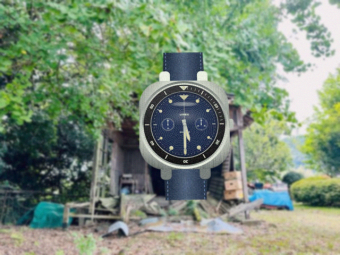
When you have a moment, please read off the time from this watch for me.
5:30
